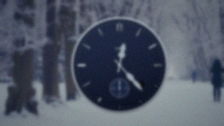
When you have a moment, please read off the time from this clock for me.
12:23
